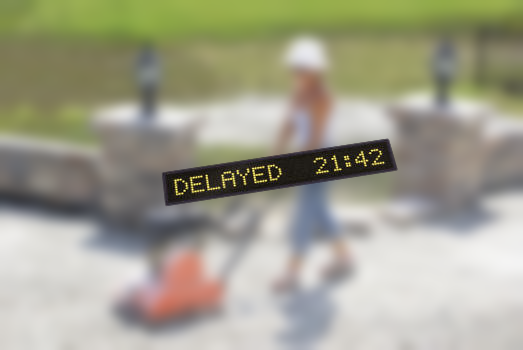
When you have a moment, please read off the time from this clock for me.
21:42
